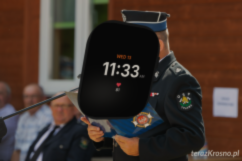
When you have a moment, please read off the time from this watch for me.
11:33
